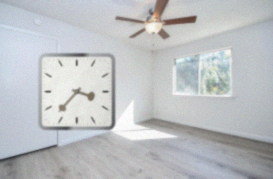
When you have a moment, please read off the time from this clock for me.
3:37
